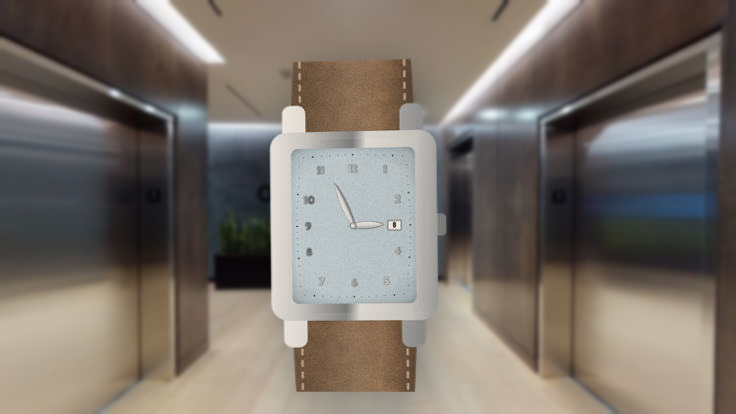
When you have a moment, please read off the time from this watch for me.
2:56
